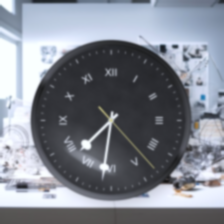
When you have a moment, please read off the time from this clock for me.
7:31:23
